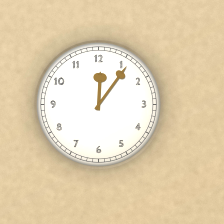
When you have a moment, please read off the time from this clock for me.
12:06
